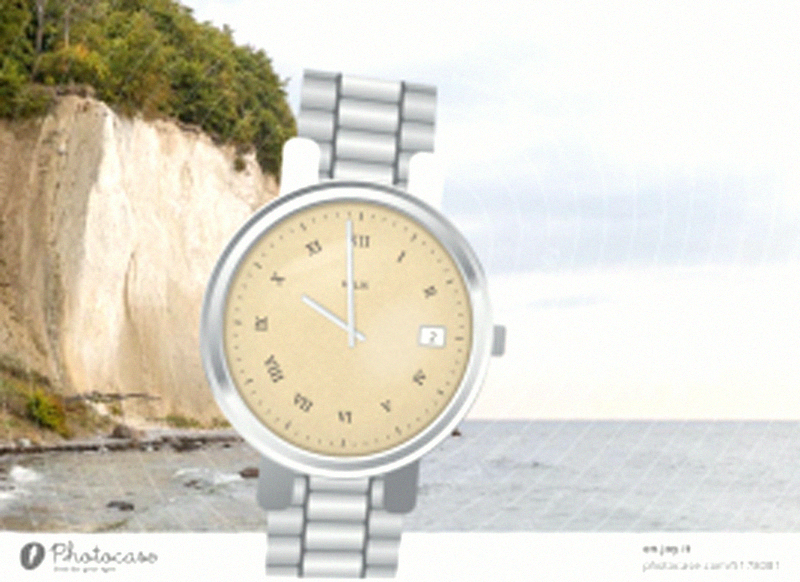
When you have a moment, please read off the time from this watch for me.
9:59
